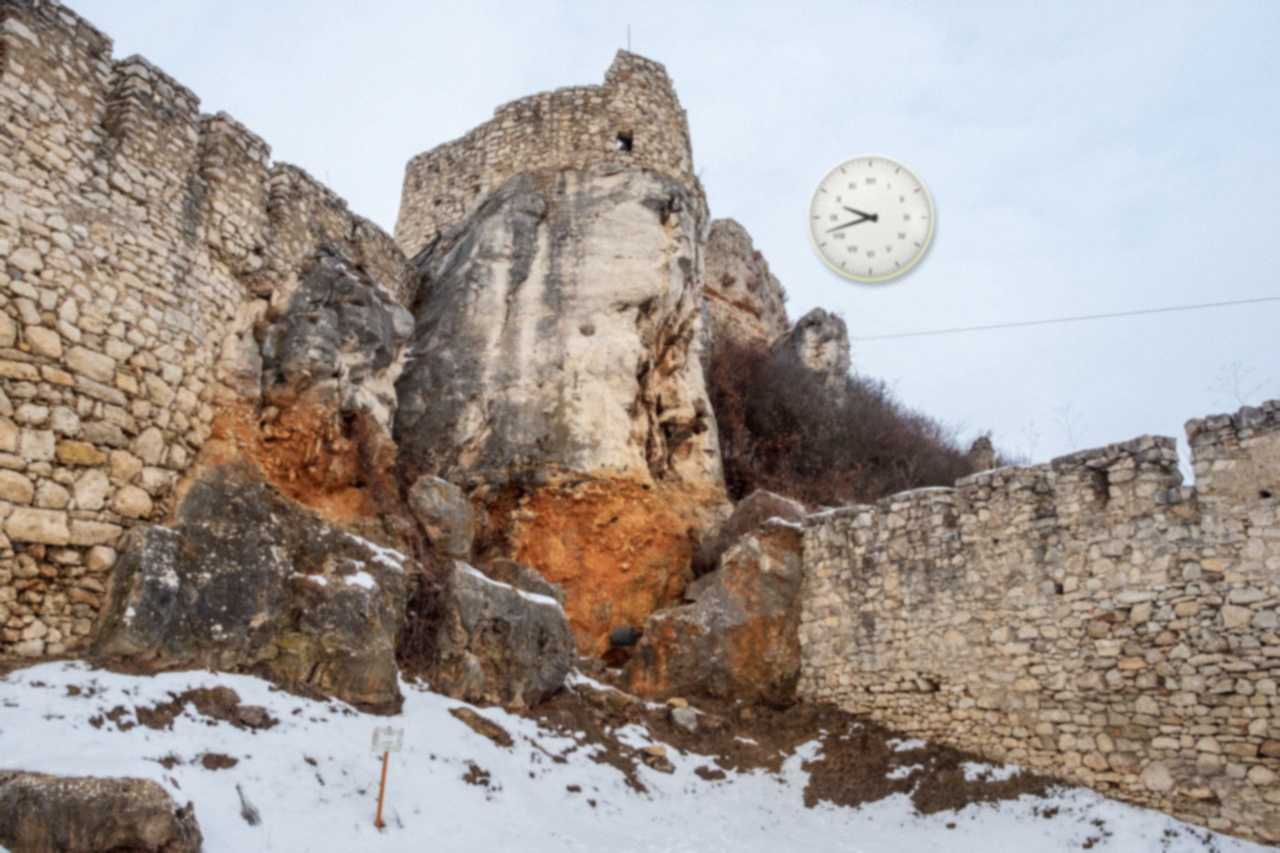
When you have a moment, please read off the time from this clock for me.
9:42
